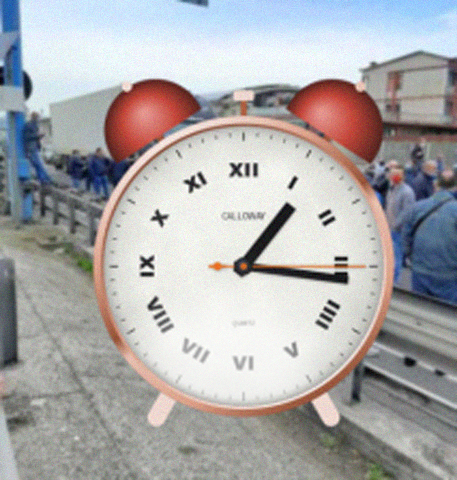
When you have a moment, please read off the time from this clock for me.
1:16:15
